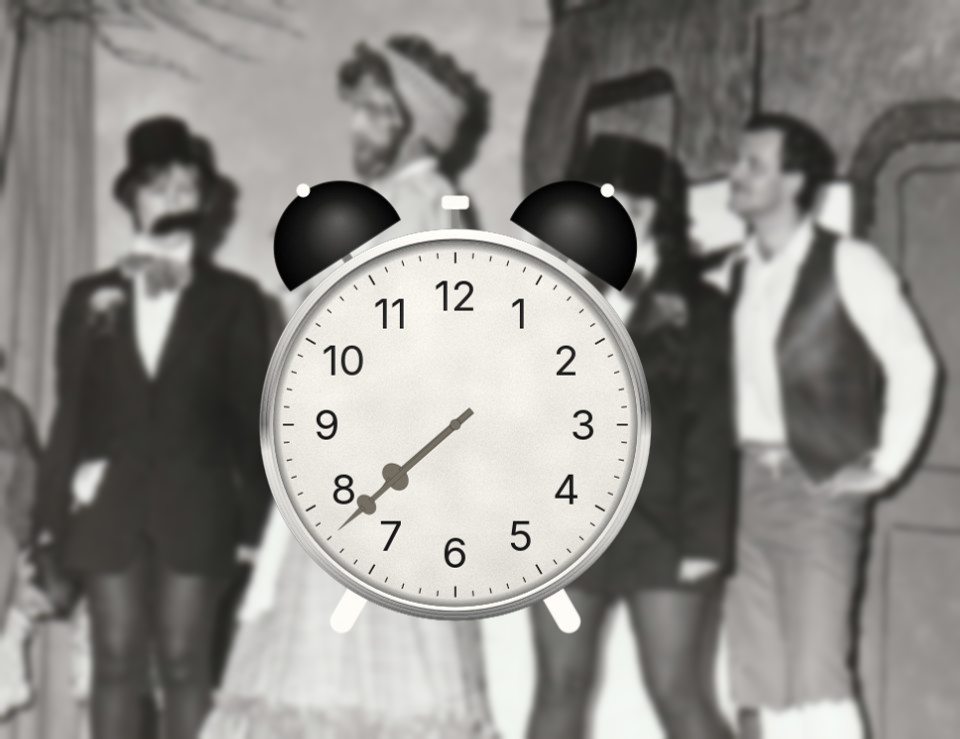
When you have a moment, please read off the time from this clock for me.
7:38
